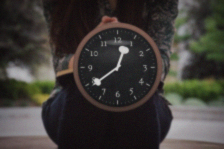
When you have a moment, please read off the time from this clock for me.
12:39
